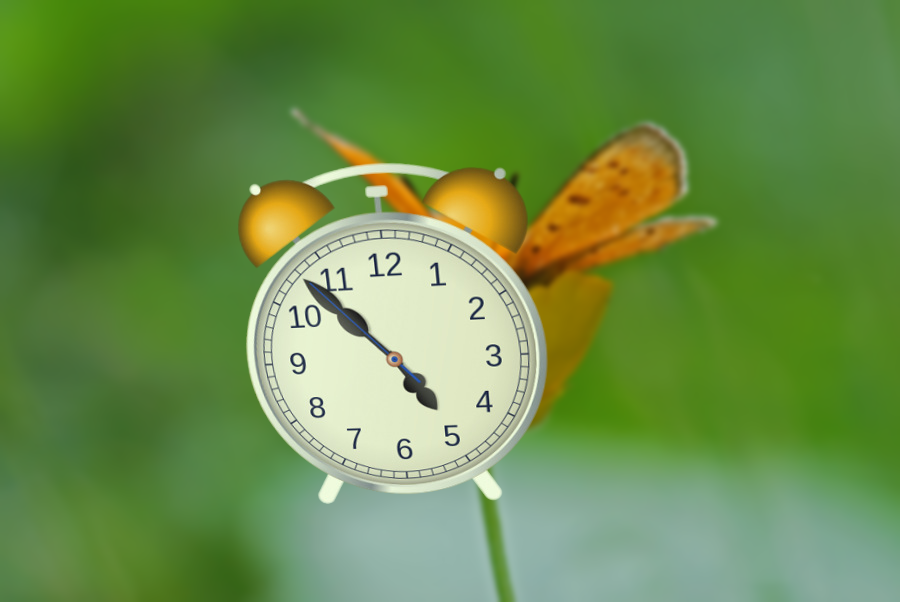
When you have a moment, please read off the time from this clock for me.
4:52:53
